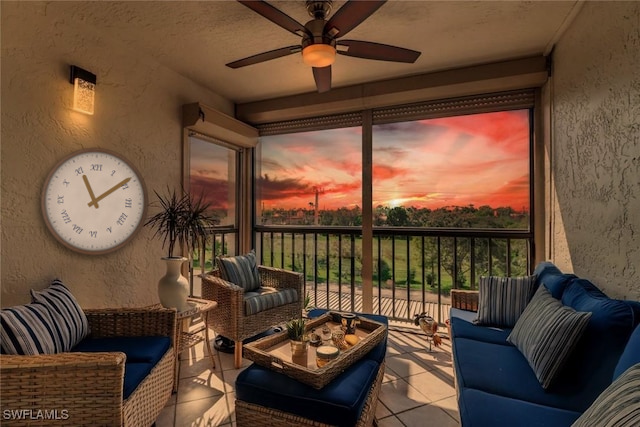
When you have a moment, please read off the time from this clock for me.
11:09
